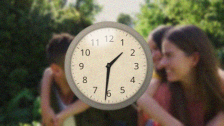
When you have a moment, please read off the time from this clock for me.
1:31
